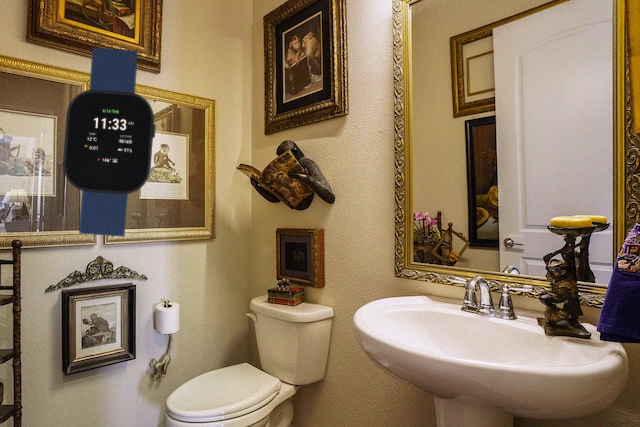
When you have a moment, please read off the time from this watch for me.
11:33
